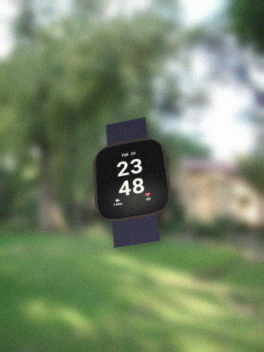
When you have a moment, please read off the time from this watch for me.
23:48
